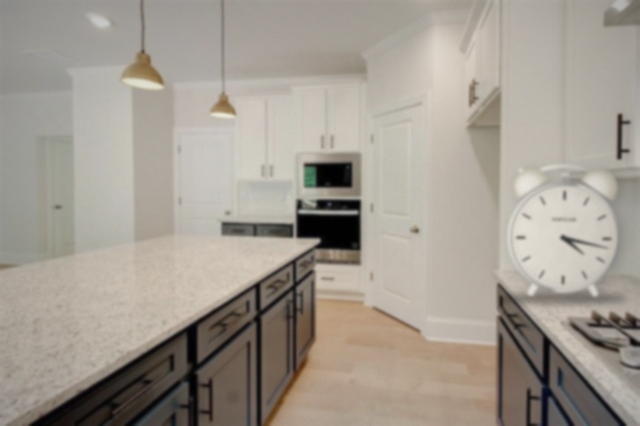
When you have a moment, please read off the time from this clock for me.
4:17
